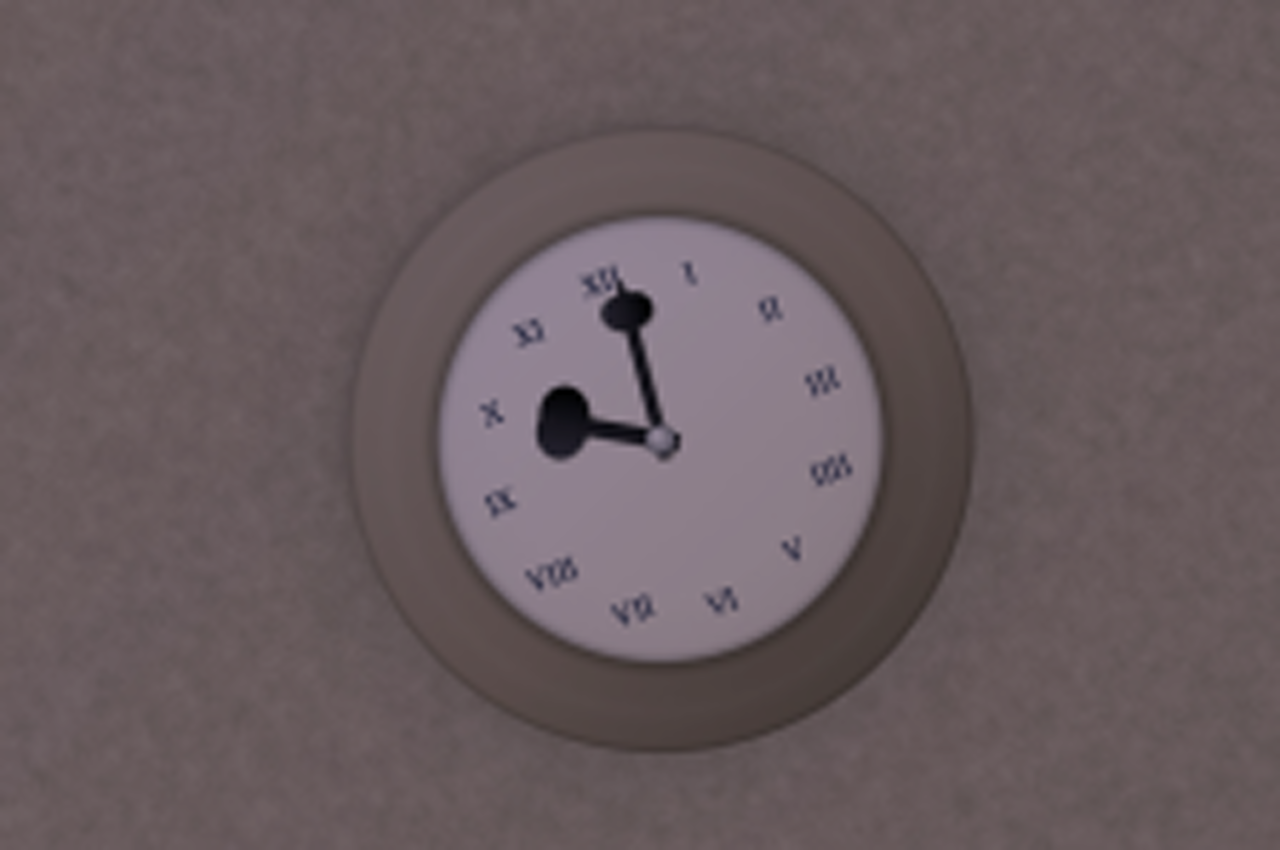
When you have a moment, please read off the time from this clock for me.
10:01
